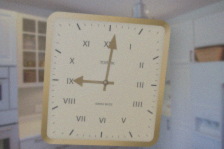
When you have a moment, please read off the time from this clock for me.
9:01
